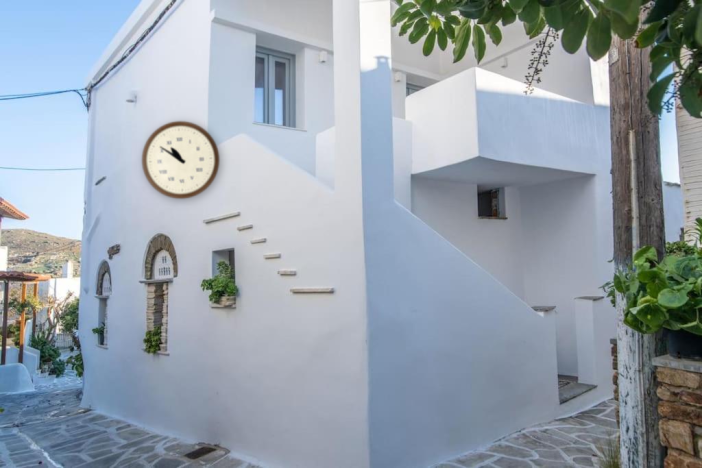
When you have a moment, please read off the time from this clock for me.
10:51
